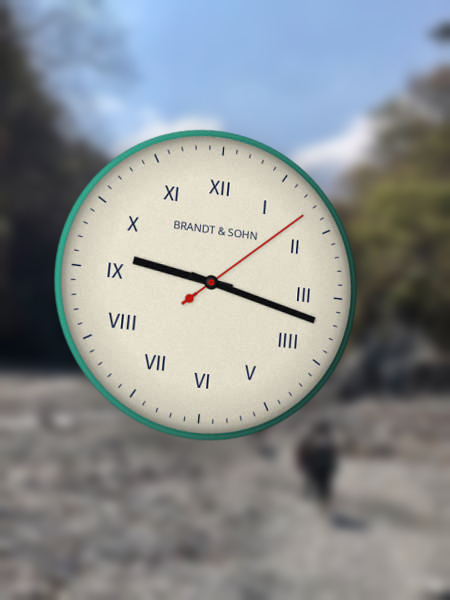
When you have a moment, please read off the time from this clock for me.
9:17:08
